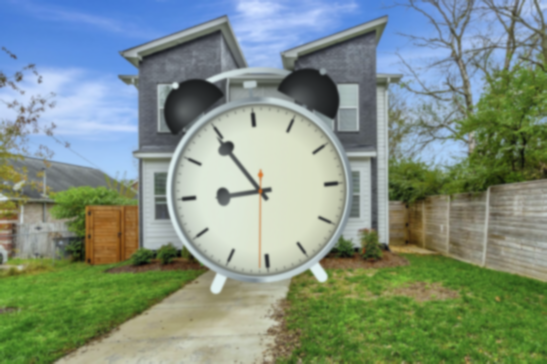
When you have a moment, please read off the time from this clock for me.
8:54:31
